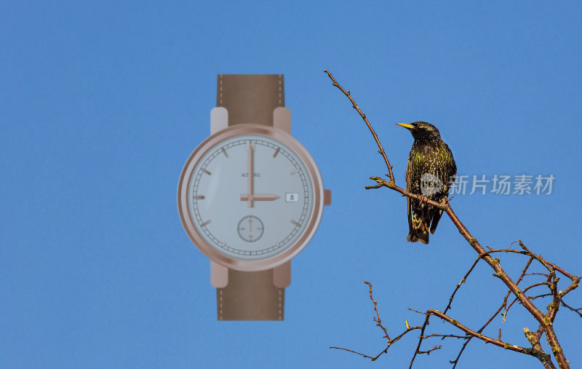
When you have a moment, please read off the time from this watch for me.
3:00
